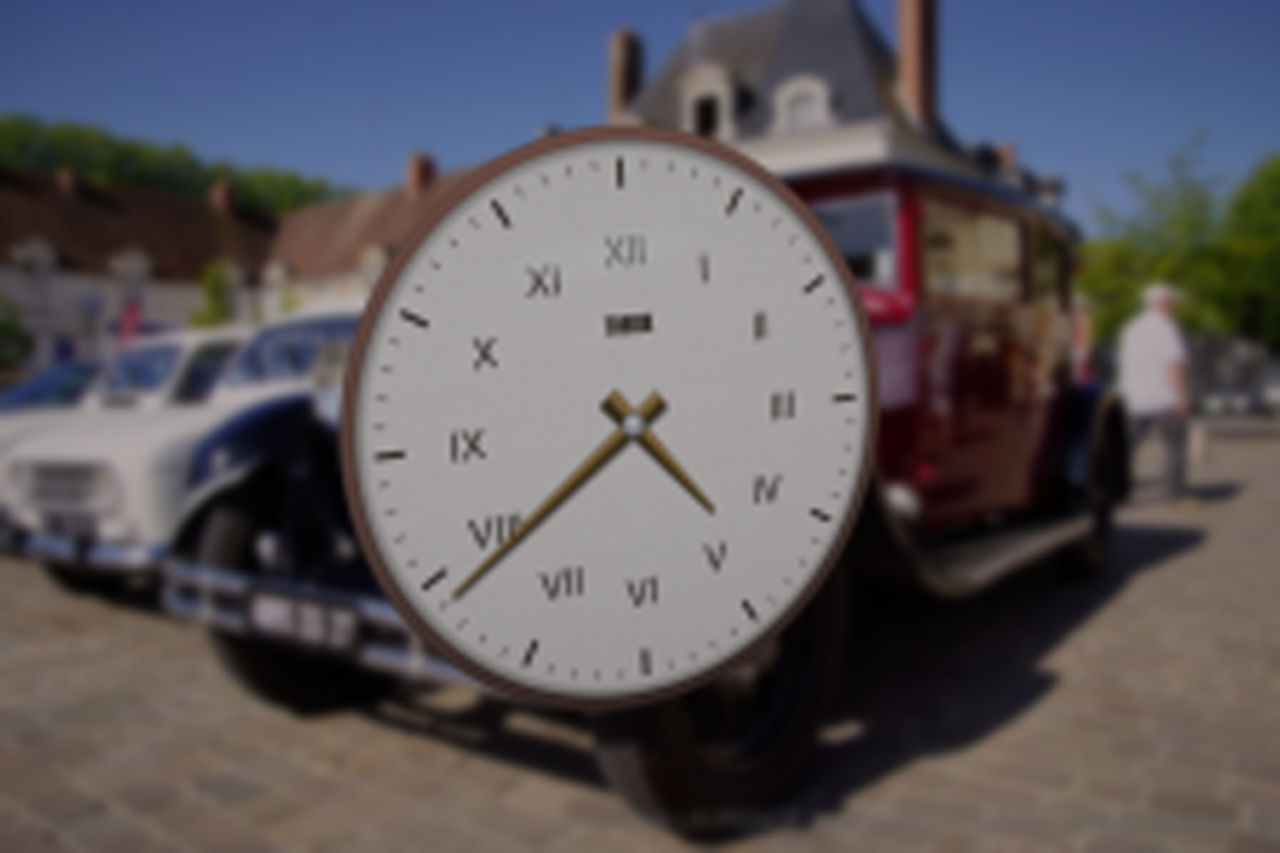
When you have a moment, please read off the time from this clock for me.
4:39
